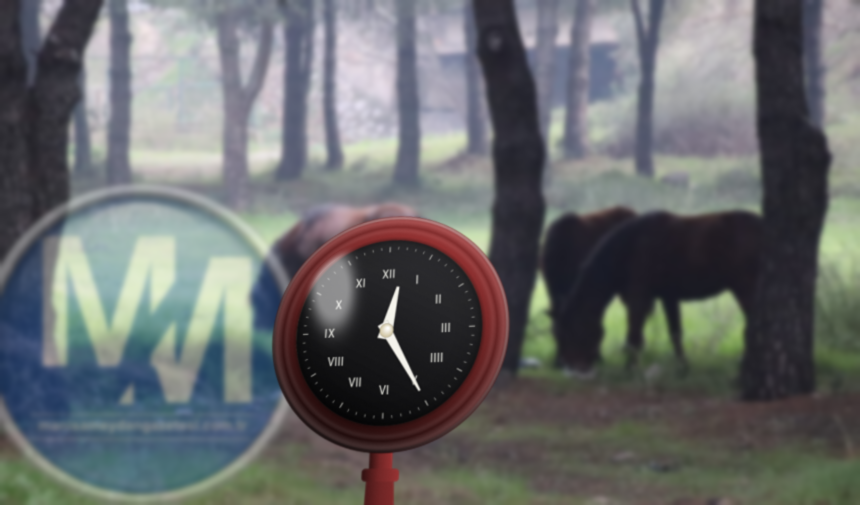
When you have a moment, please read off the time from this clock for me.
12:25
